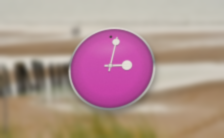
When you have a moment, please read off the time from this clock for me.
3:02
